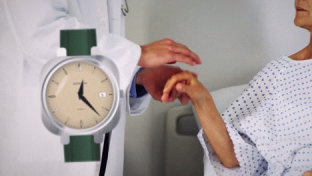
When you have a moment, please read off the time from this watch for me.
12:23
